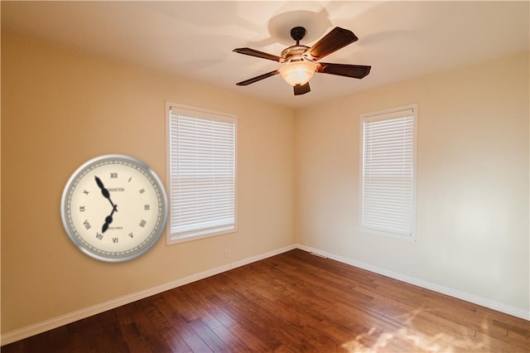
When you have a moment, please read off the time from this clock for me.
6:55
